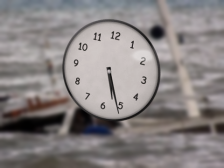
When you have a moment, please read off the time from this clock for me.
5:26
